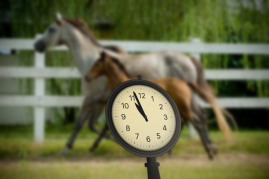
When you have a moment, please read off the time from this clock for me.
10:57
